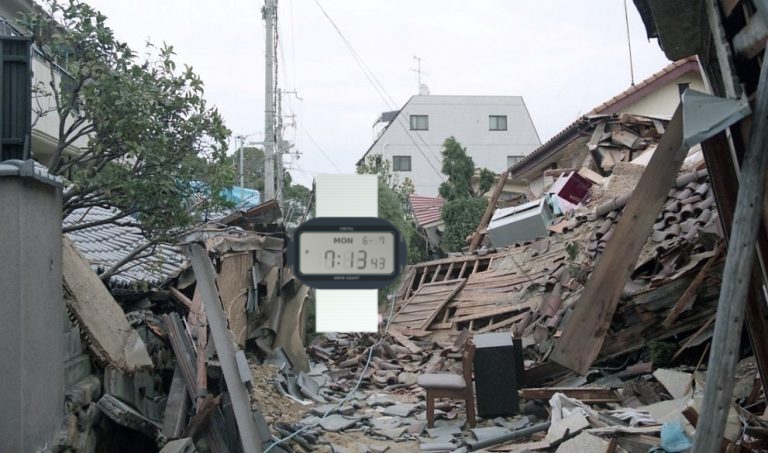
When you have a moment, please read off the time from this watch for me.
7:13:43
